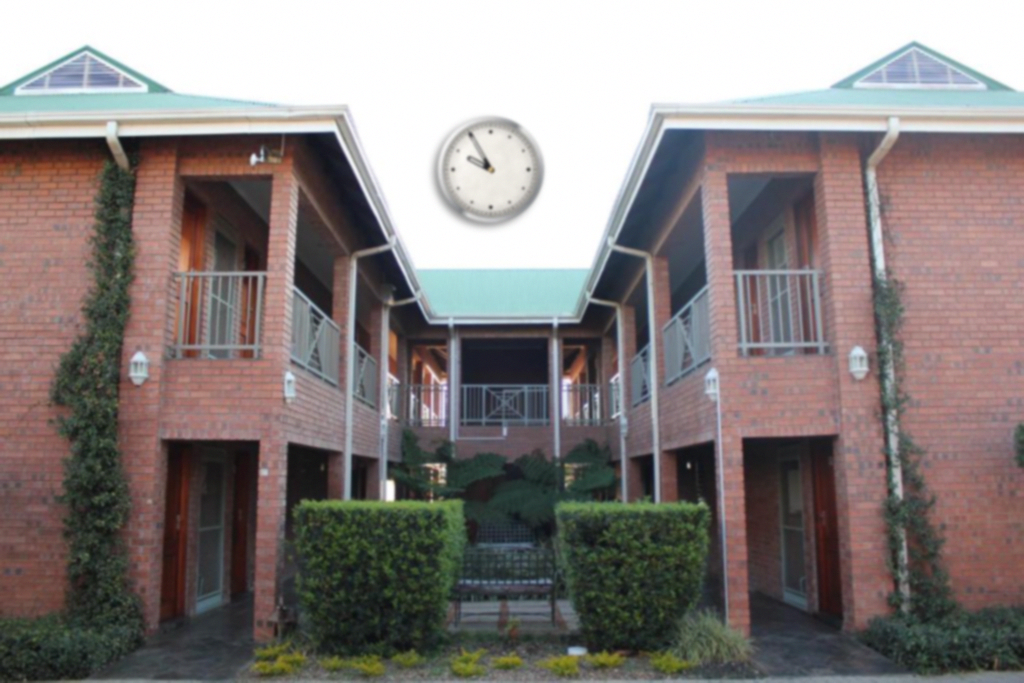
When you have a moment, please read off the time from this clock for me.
9:55
